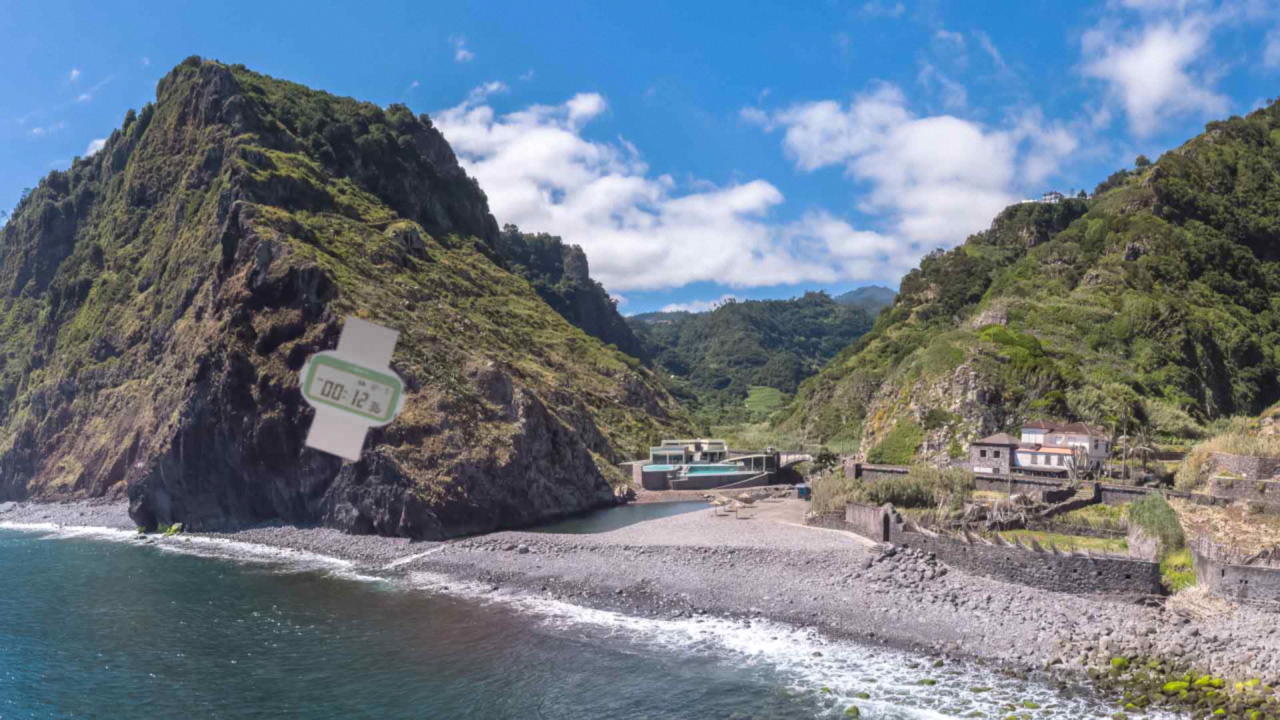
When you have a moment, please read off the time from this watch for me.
0:12
